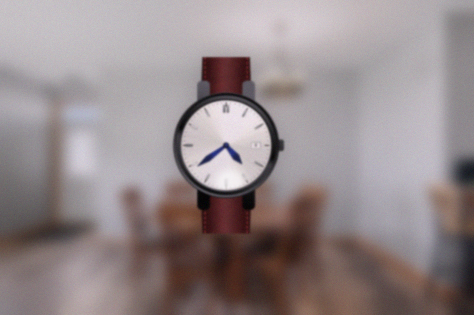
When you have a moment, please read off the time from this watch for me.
4:39
